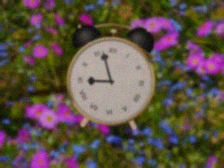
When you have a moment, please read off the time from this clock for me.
8:57
